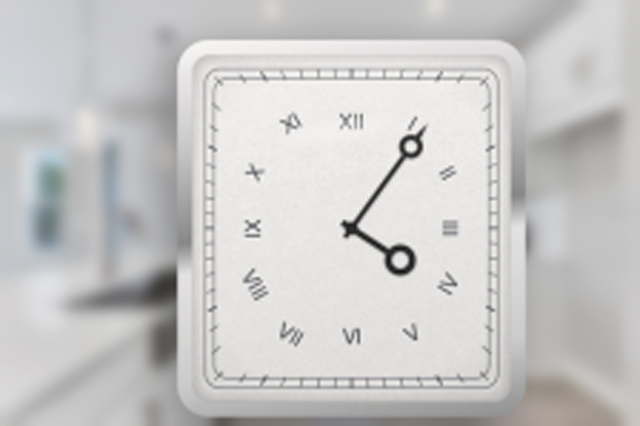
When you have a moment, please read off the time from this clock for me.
4:06
